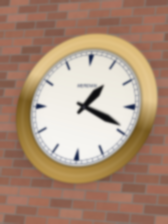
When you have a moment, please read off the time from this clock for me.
1:19
